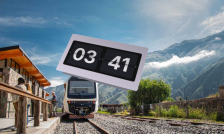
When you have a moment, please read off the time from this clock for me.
3:41
